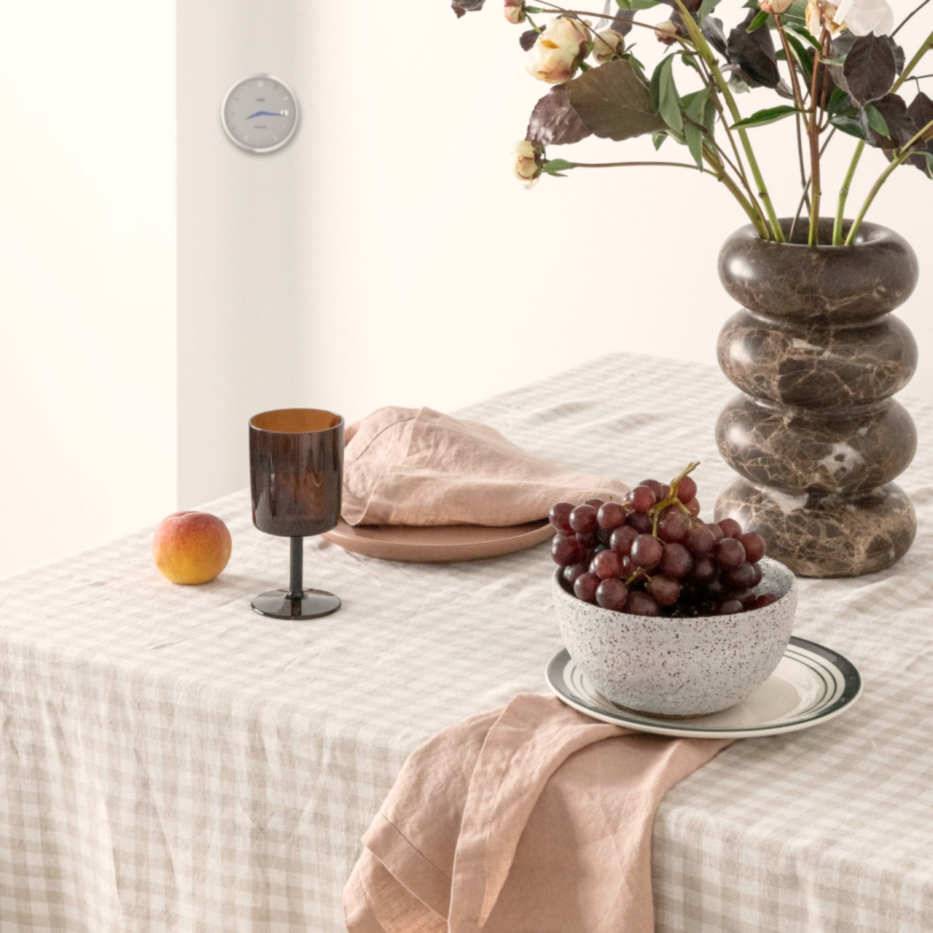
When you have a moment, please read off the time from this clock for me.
8:16
